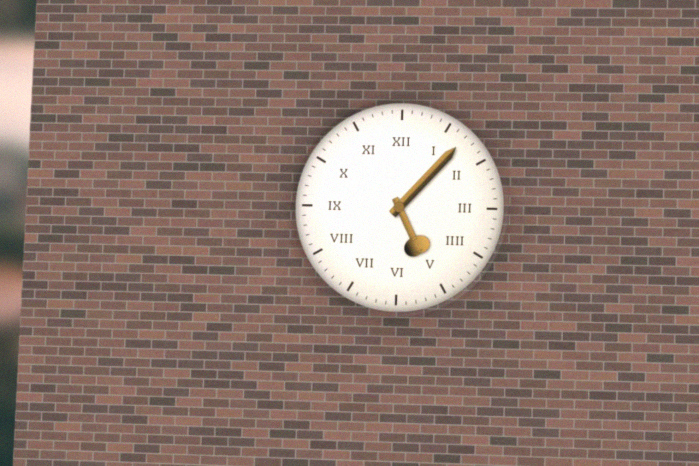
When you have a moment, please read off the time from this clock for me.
5:07
